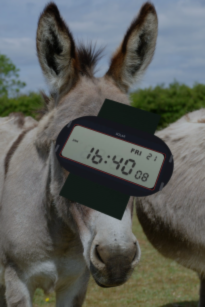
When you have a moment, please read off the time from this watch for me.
16:40
